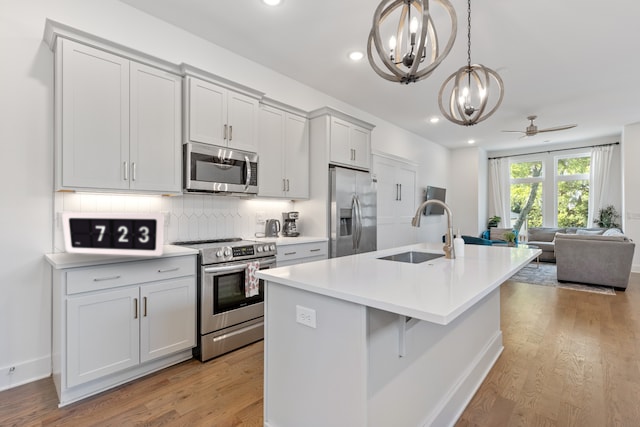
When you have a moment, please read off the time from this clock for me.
7:23
